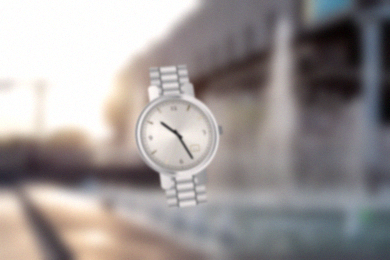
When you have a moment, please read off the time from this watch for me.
10:26
